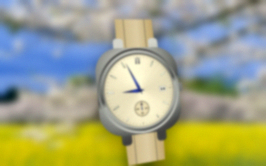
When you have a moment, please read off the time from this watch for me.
8:56
